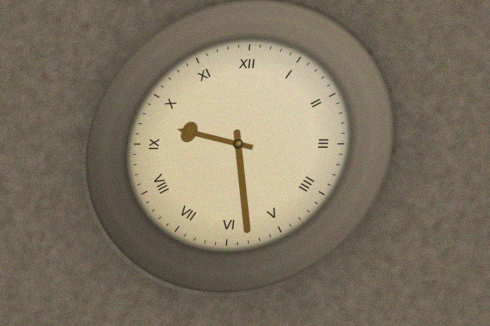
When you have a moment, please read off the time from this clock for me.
9:28
